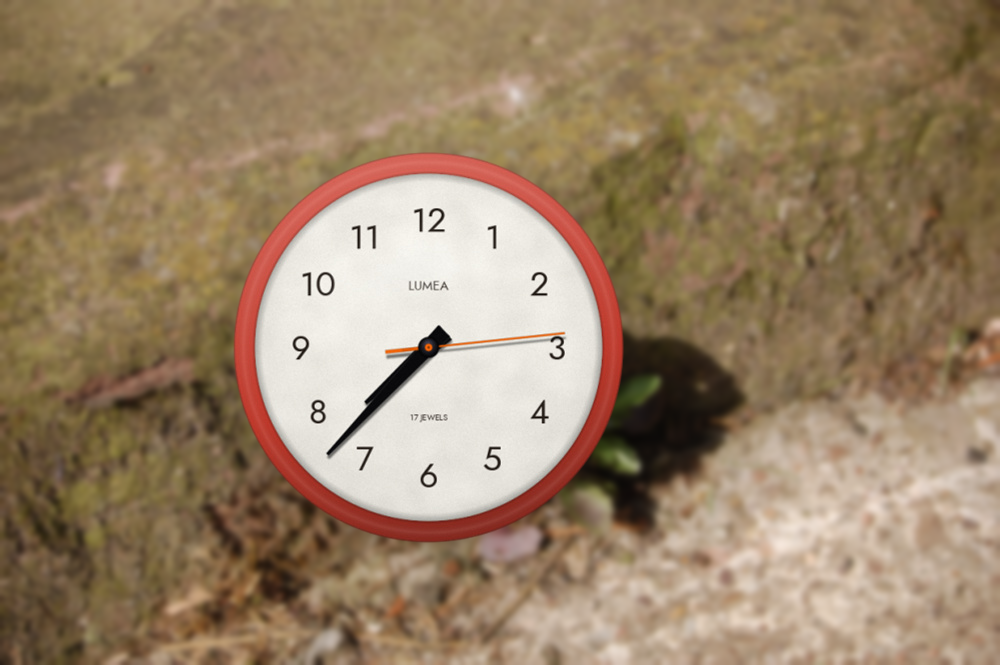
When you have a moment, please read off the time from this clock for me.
7:37:14
